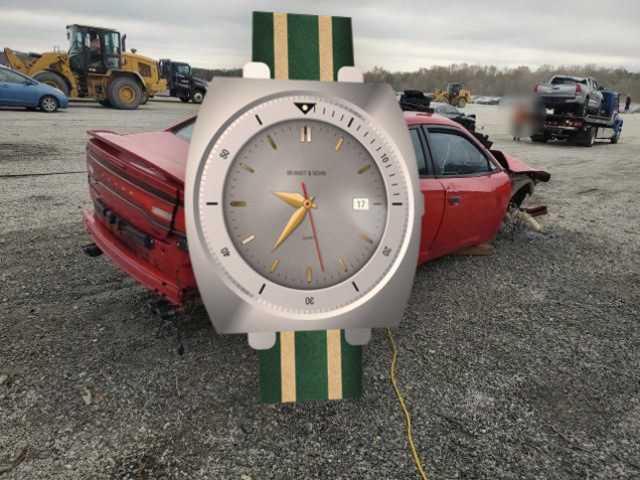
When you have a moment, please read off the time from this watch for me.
9:36:28
